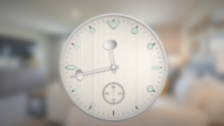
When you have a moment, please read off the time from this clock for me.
11:43
